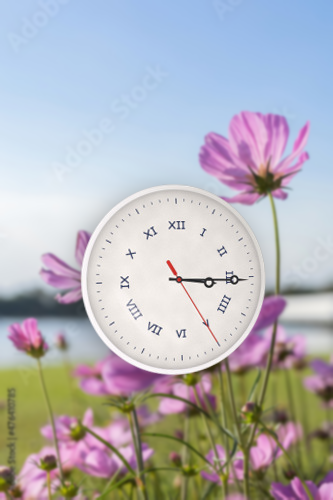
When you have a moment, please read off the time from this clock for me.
3:15:25
